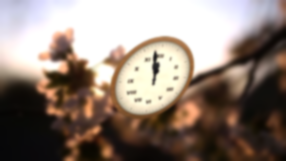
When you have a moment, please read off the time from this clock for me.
11:58
